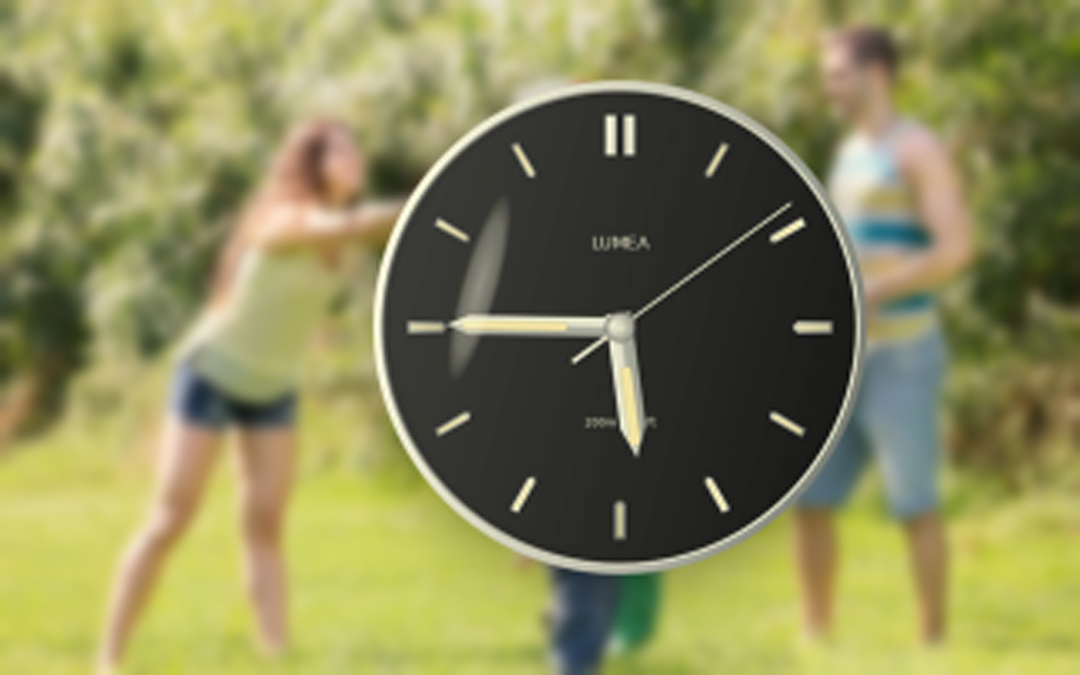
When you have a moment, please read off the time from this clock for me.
5:45:09
